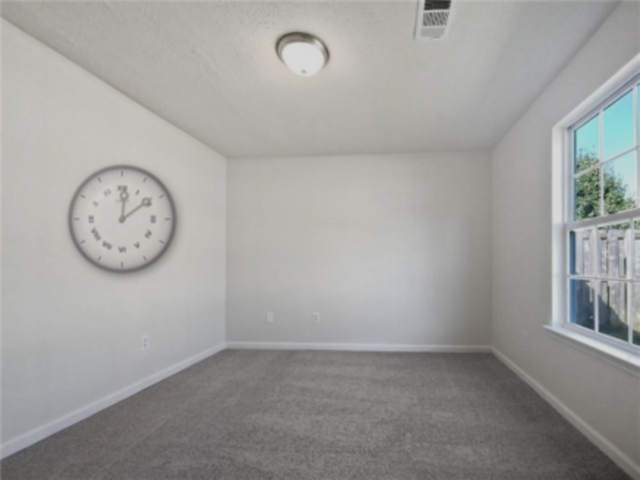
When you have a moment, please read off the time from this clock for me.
12:09
